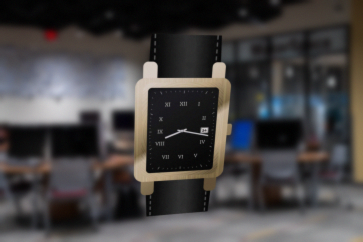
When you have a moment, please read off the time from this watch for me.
8:17
